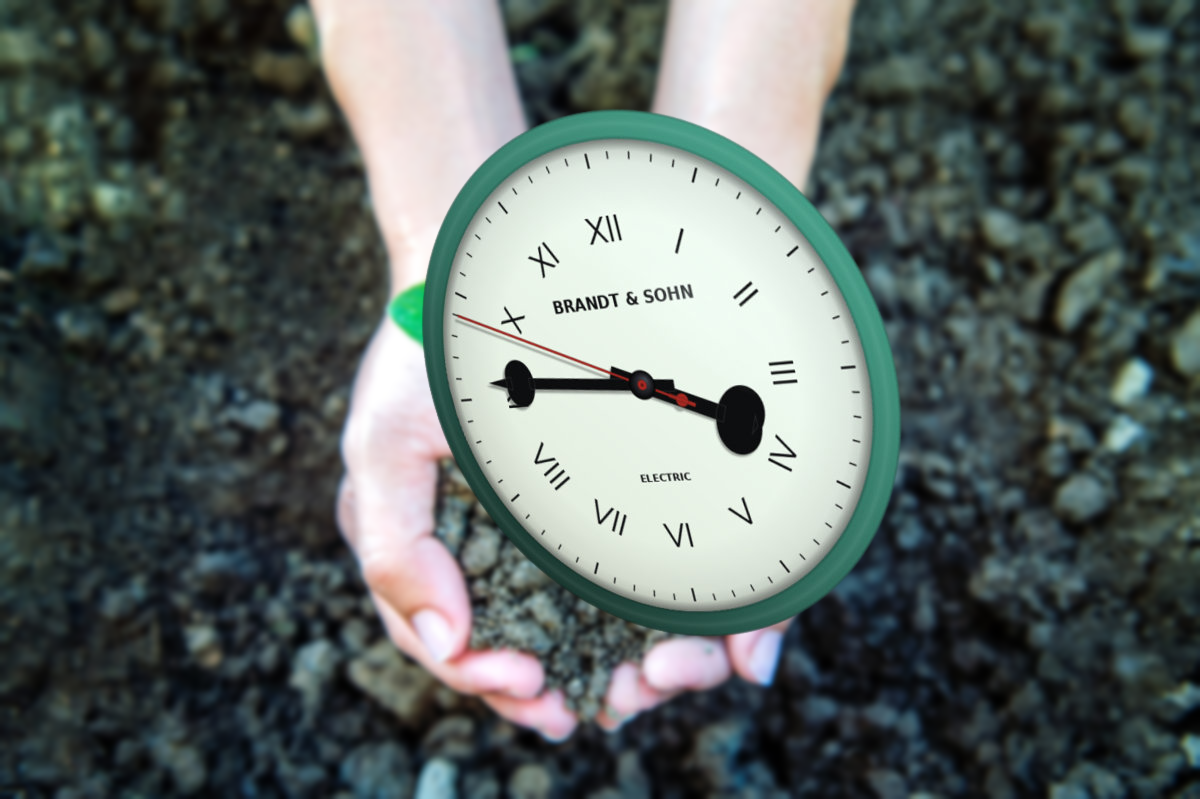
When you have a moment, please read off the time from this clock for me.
3:45:49
